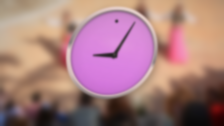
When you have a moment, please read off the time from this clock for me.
9:05
